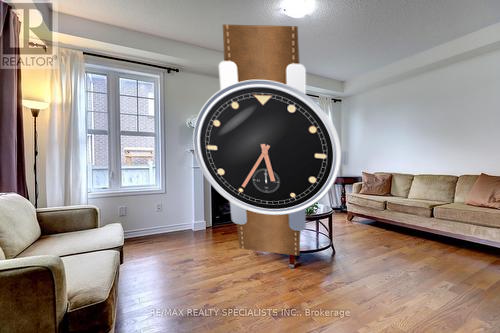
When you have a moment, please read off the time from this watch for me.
5:35
